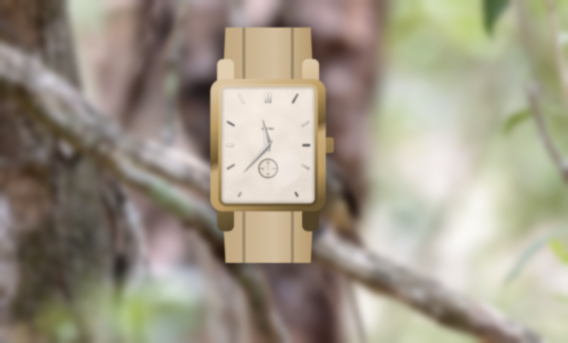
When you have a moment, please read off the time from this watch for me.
11:37
